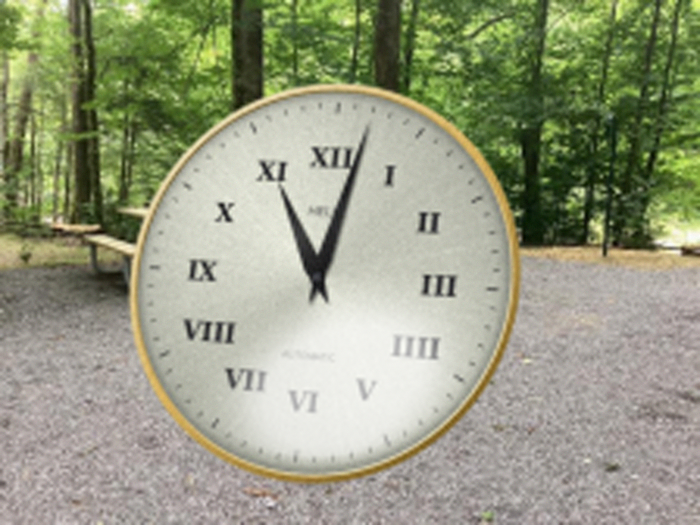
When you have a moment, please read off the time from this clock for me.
11:02
